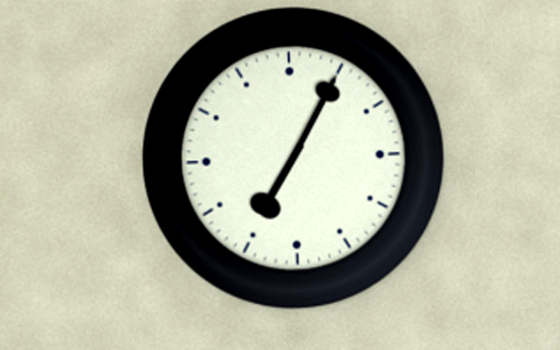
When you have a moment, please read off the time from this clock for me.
7:05
